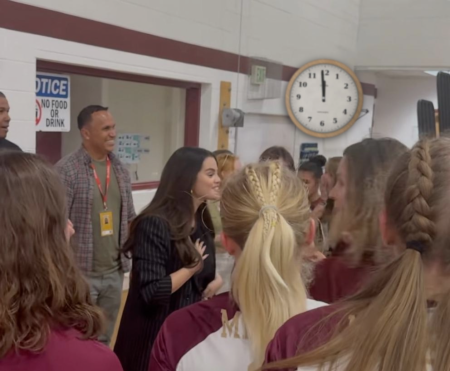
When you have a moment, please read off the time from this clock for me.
11:59
